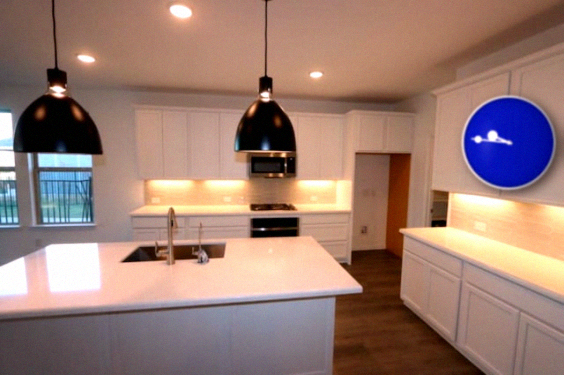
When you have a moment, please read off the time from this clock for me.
9:46
